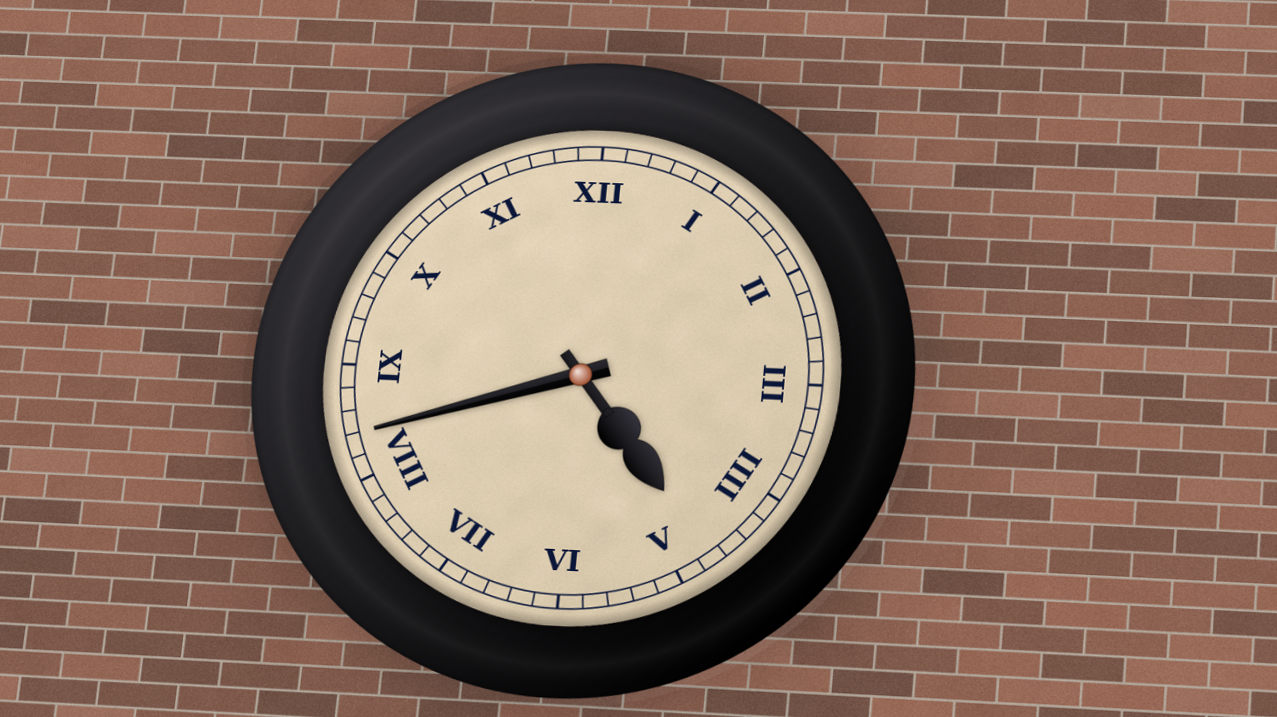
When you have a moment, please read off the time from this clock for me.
4:42
